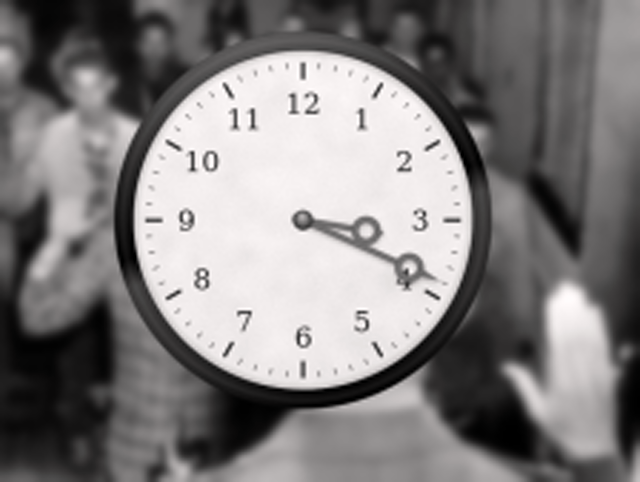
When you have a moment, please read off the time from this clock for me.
3:19
